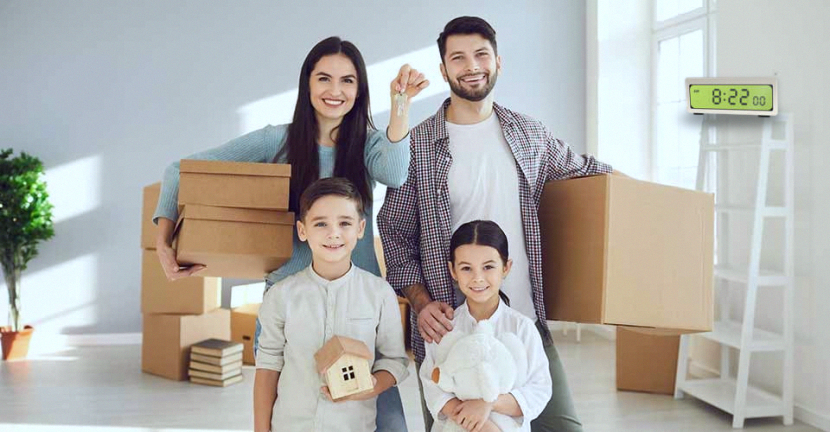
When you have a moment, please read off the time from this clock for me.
8:22:00
